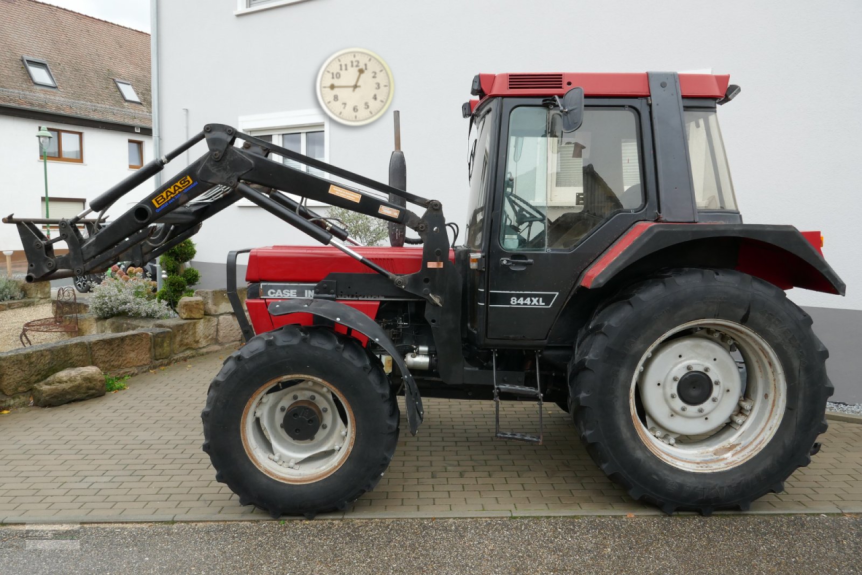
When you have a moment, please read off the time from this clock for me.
12:45
